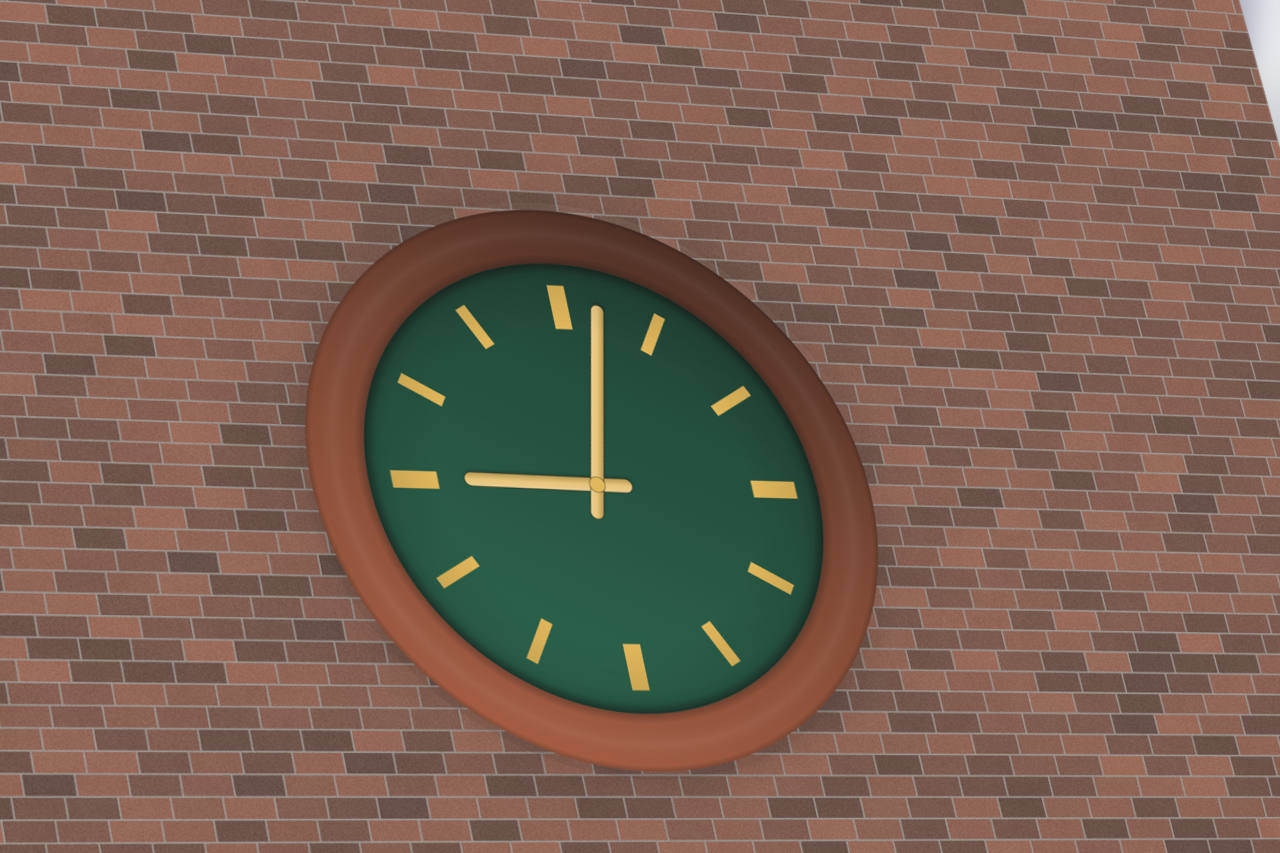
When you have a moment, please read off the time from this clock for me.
9:02
